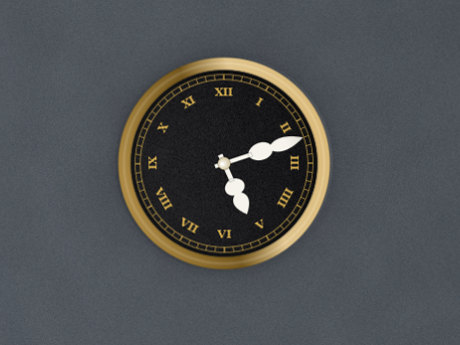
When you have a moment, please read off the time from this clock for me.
5:12
